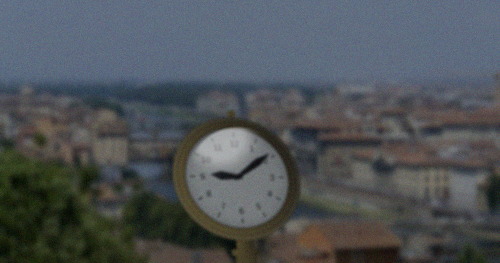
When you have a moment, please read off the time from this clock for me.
9:09
